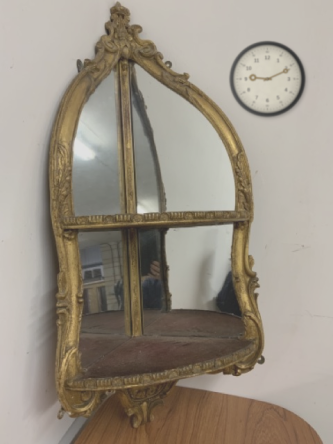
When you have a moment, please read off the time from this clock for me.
9:11
